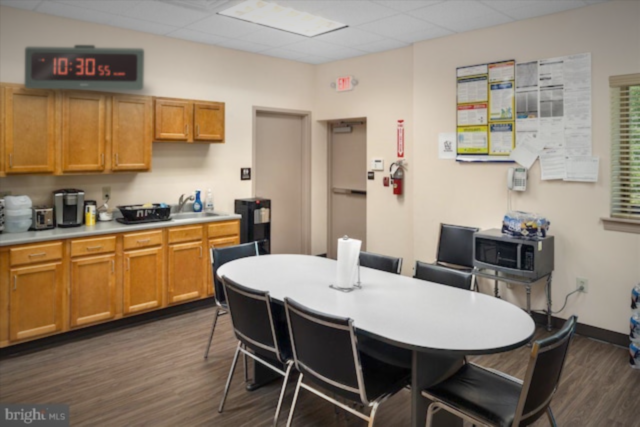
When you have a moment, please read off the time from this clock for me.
10:30
